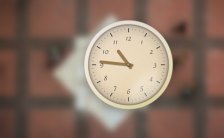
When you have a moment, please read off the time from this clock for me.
10:46
